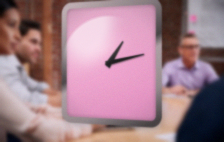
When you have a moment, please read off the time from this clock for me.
1:13
